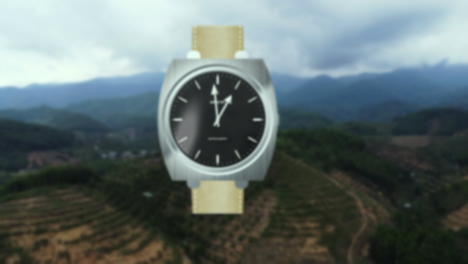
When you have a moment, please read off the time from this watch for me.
12:59
